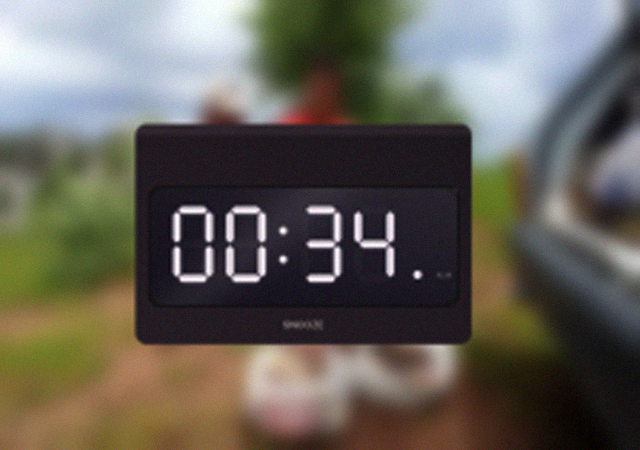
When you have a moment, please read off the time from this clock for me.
0:34
